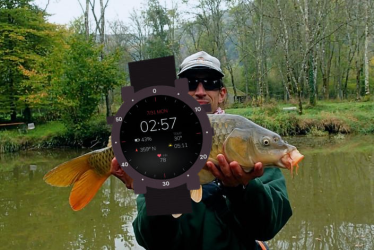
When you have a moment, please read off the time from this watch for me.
2:57
